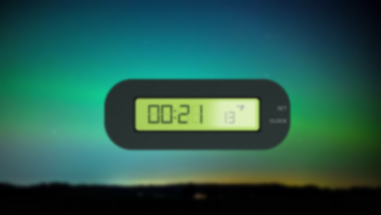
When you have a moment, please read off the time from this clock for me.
0:21
